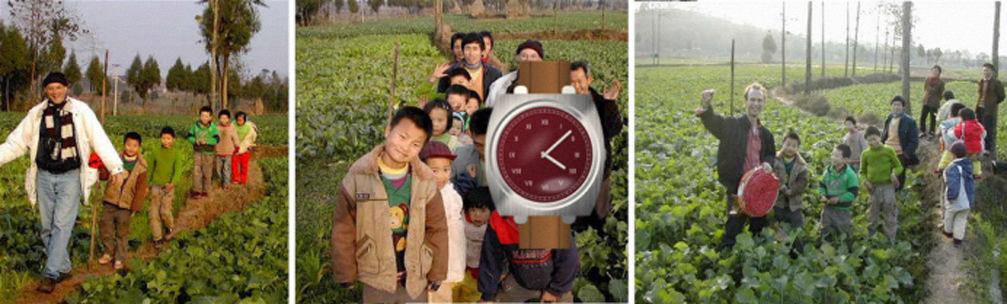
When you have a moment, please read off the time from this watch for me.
4:08
